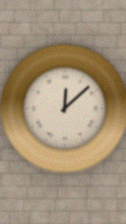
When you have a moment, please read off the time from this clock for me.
12:08
